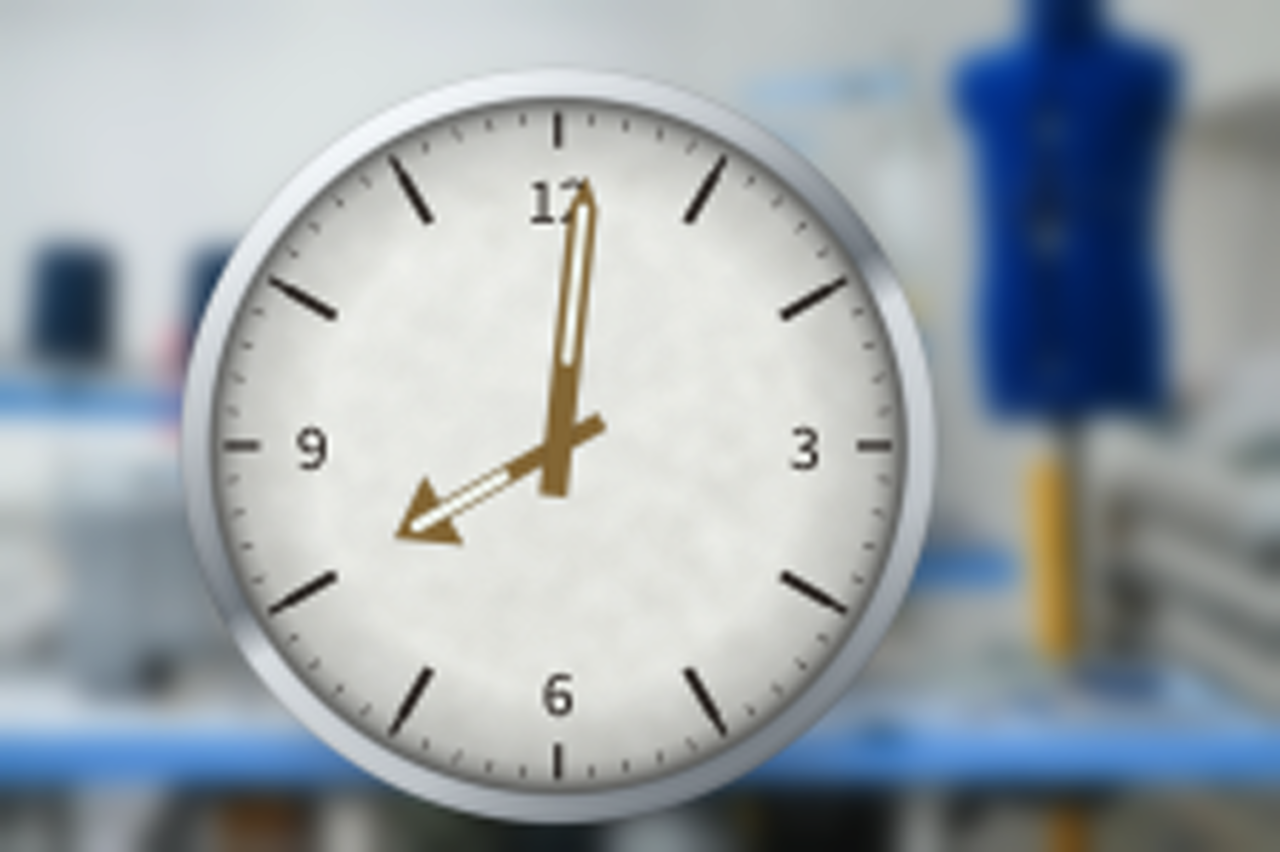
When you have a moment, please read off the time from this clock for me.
8:01
